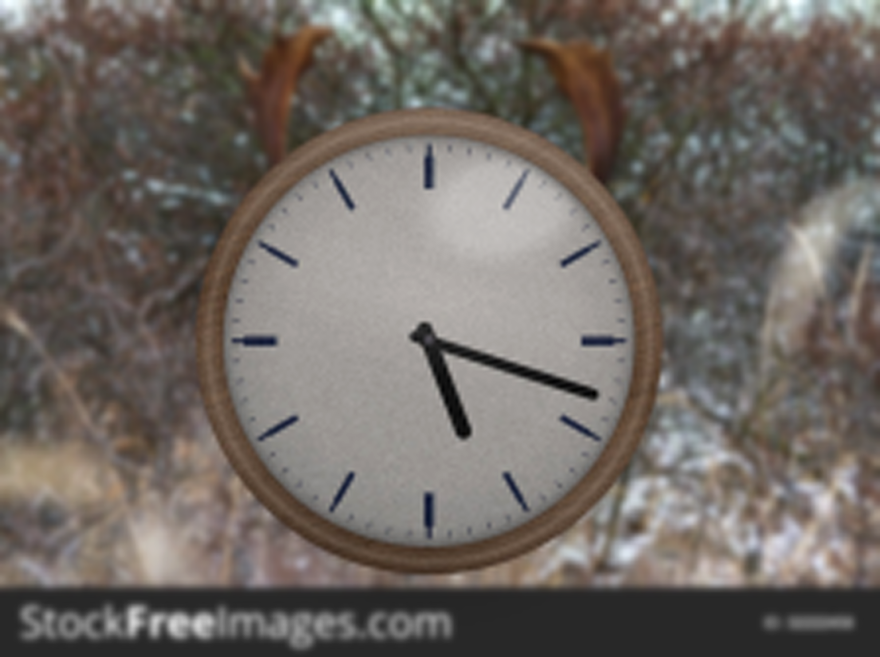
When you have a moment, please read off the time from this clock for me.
5:18
